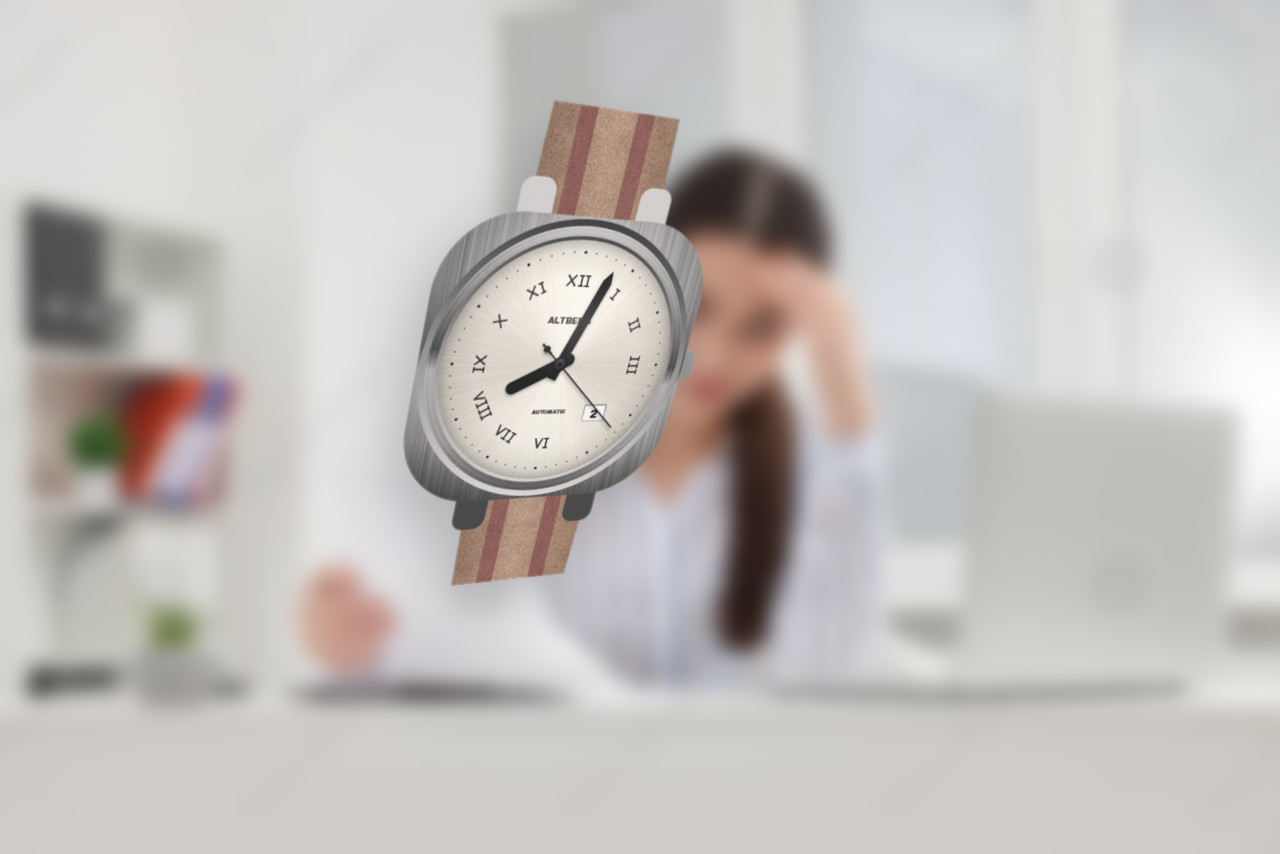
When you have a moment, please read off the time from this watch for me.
8:03:22
